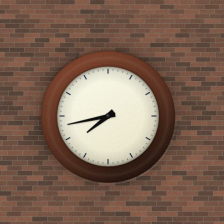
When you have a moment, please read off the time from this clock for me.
7:43
